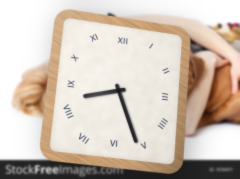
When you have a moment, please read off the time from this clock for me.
8:26
